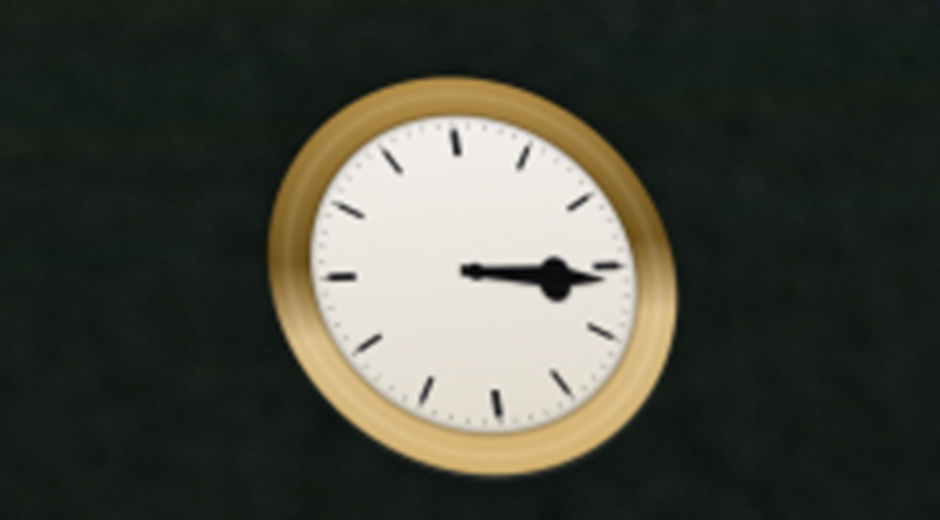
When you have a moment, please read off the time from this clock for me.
3:16
